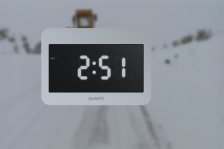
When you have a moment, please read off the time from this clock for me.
2:51
